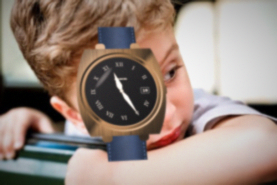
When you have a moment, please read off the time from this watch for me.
11:25
